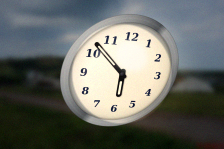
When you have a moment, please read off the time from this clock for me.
5:52
